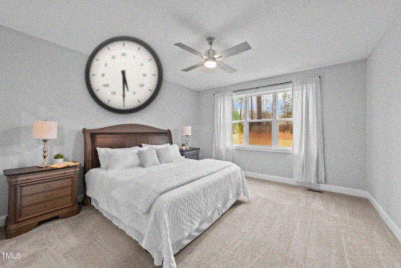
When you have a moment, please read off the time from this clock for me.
5:30
